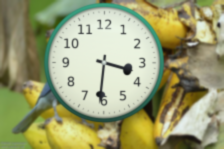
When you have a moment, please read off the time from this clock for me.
3:31
